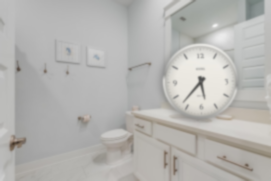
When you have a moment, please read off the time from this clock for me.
5:37
